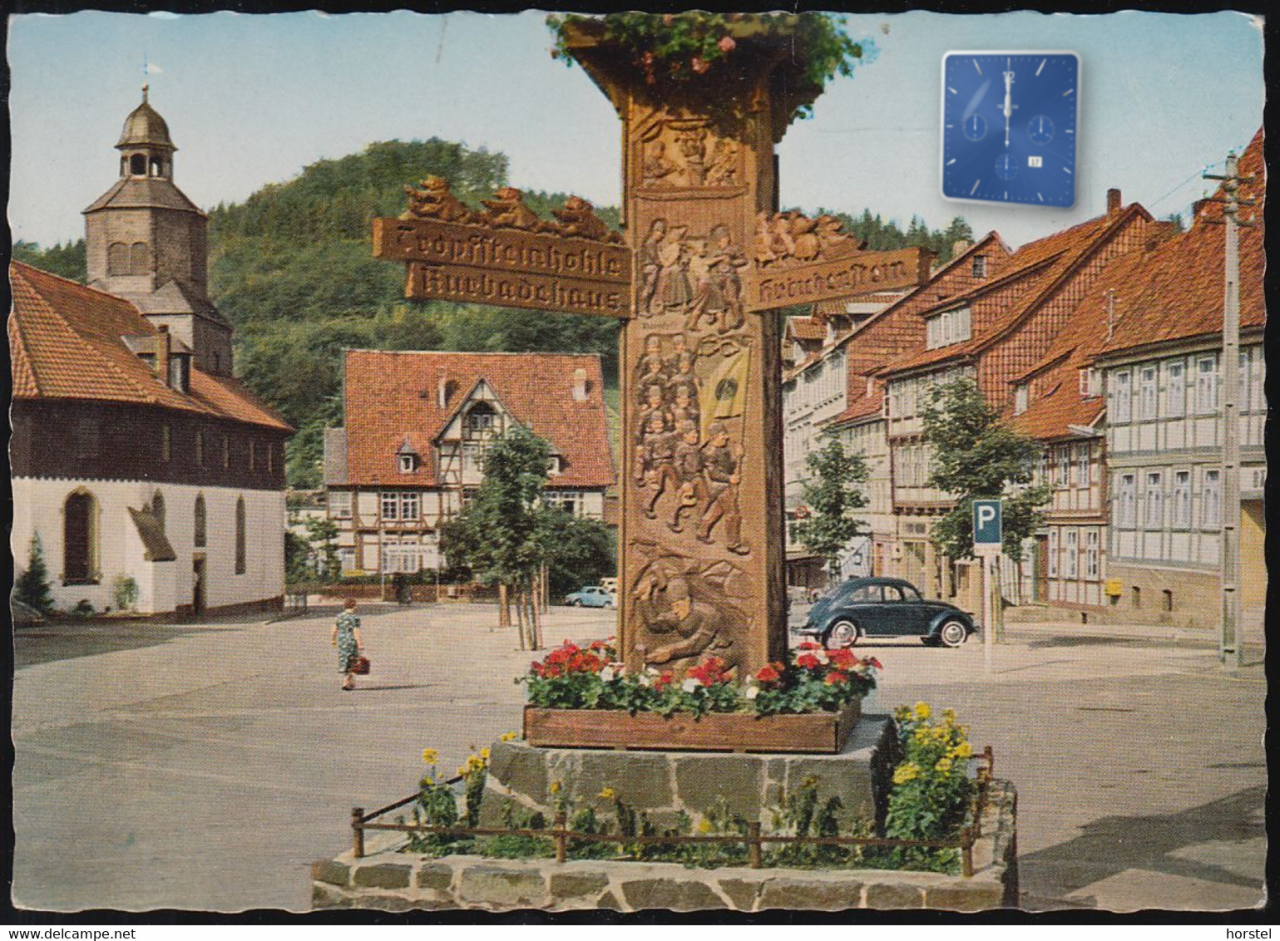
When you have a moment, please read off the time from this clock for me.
12:00
